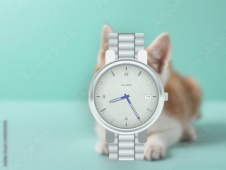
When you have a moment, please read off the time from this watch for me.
8:25
